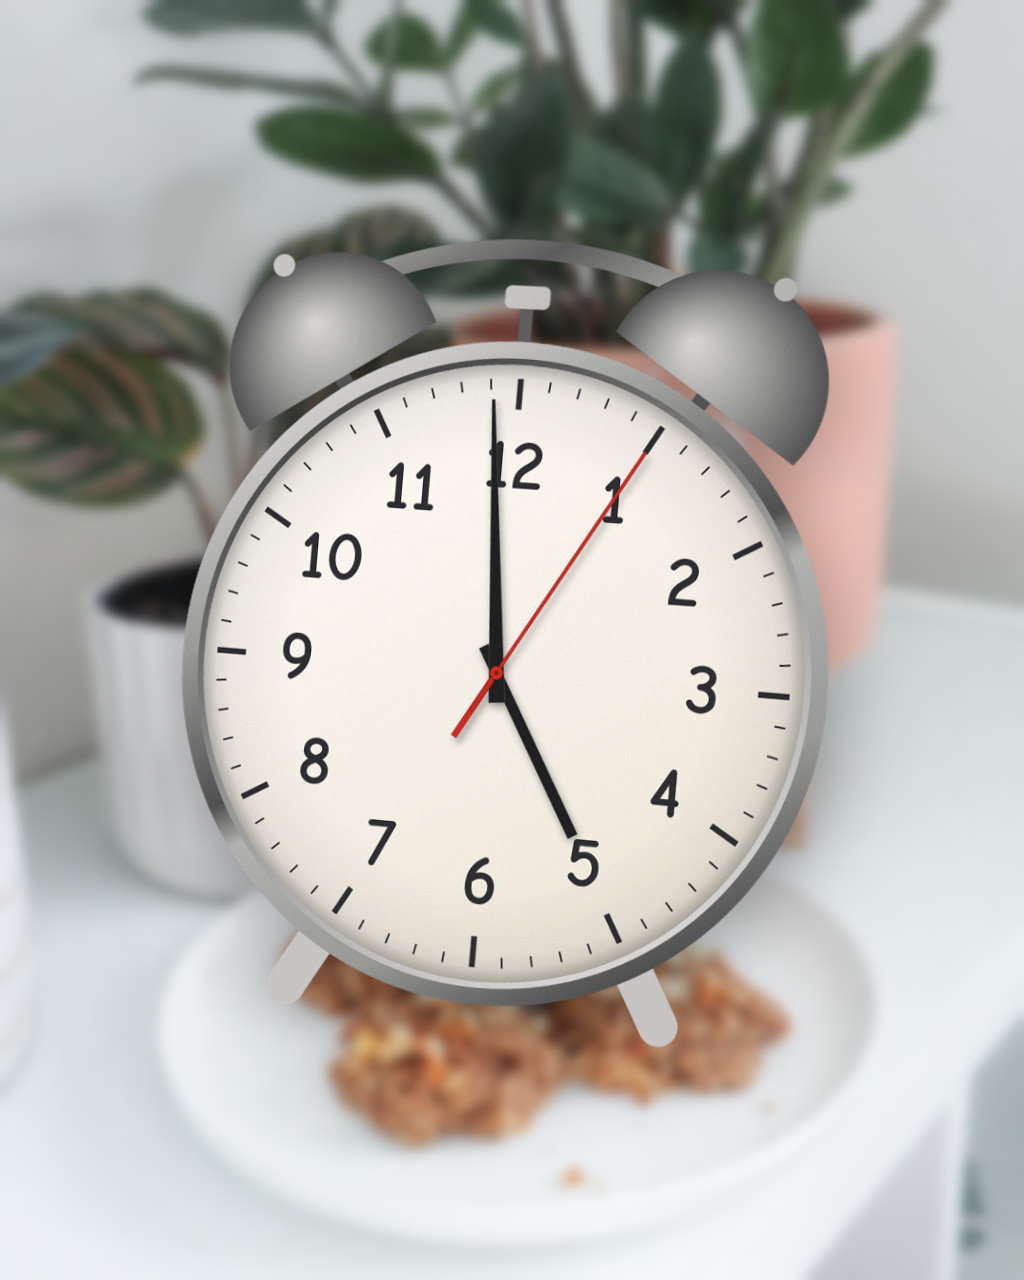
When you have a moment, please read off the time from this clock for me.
4:59:05
